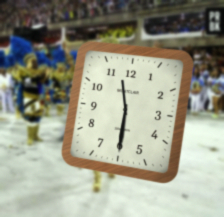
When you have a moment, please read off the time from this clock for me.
11:30
